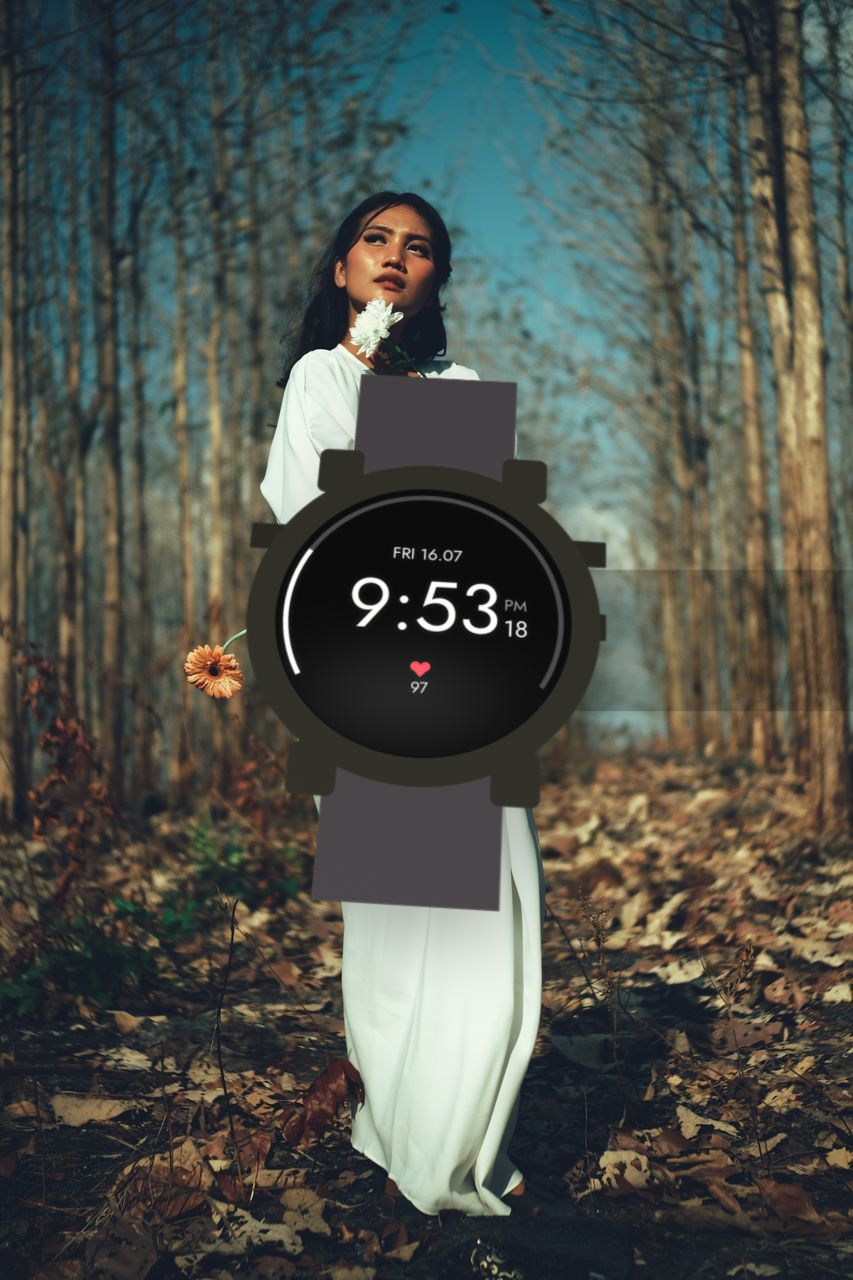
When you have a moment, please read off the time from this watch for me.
9:53:18
